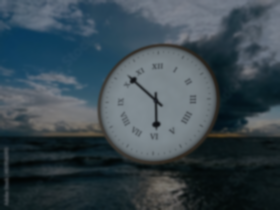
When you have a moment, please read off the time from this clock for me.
5:52
